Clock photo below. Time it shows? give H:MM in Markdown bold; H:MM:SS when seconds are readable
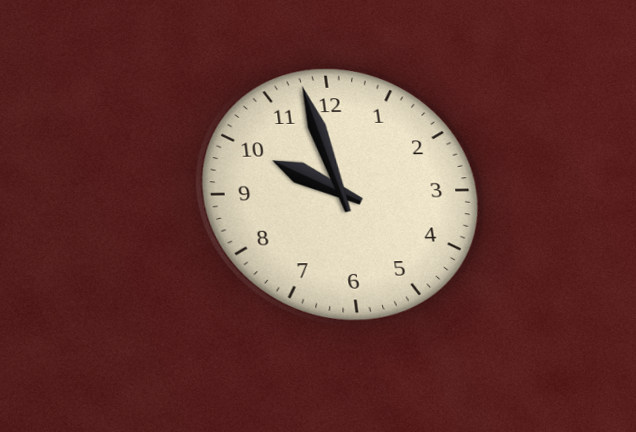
**9:58**
